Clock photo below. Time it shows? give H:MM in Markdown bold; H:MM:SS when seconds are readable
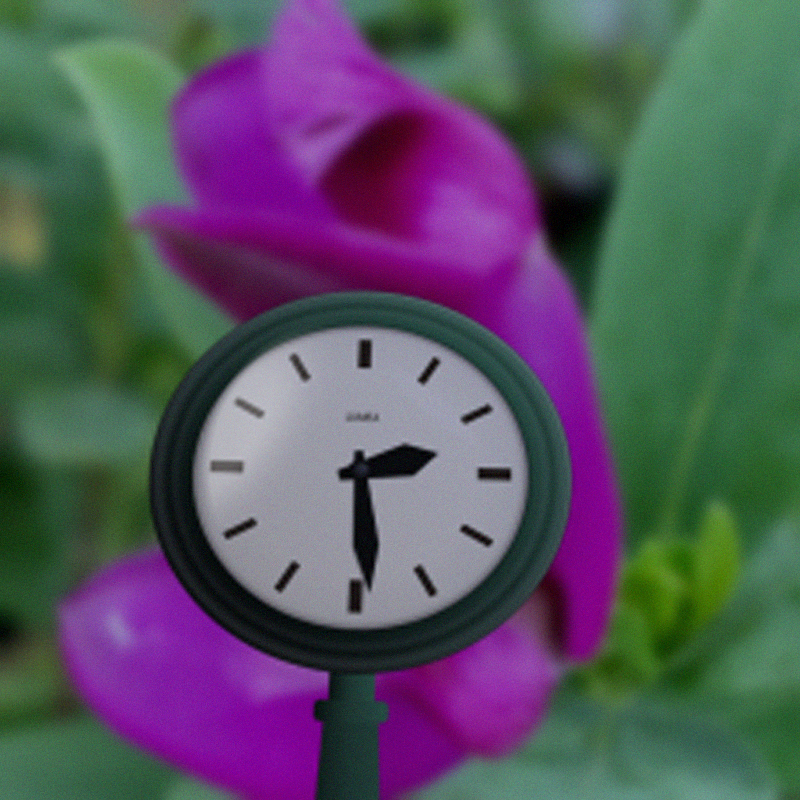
**2:29**
